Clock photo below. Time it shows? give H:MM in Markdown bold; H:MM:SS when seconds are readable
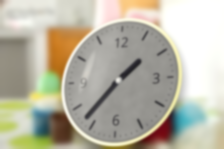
**1:37**
